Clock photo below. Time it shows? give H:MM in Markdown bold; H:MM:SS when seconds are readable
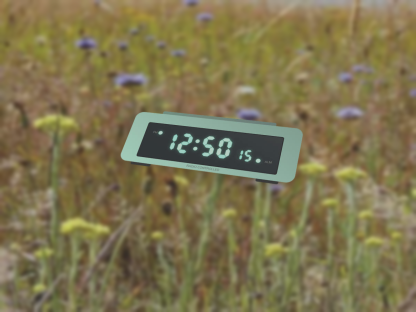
**12:50:15**
